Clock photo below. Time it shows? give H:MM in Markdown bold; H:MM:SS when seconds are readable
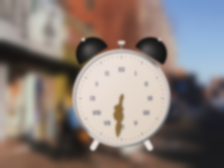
**6:31**
